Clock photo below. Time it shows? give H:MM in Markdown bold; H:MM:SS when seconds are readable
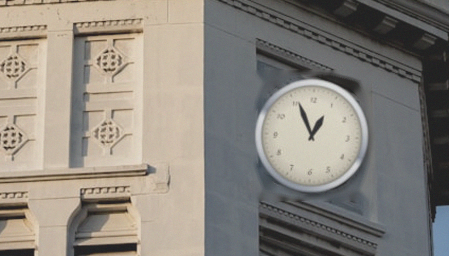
**12:56**
